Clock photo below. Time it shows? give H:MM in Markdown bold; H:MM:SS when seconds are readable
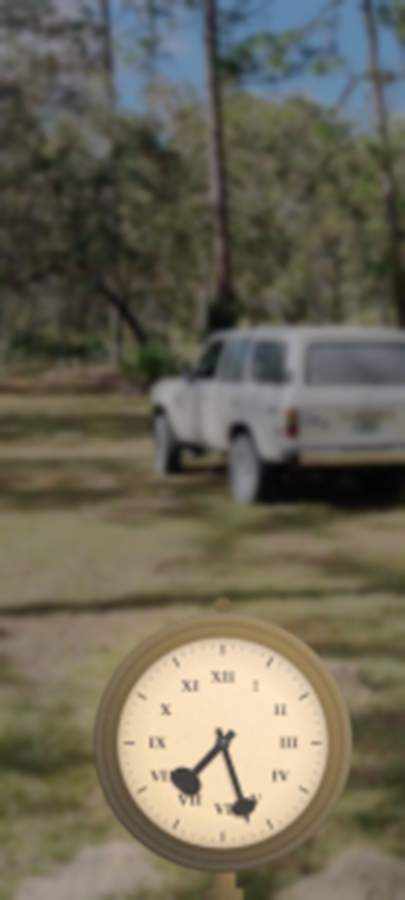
**7:27**
